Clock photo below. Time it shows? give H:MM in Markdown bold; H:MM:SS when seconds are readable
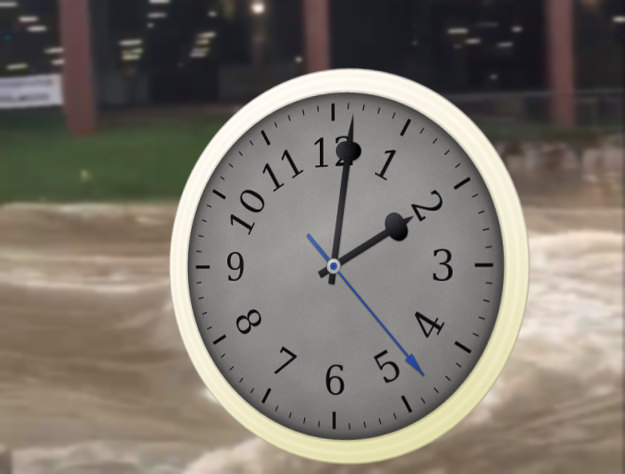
**2:01:23**
